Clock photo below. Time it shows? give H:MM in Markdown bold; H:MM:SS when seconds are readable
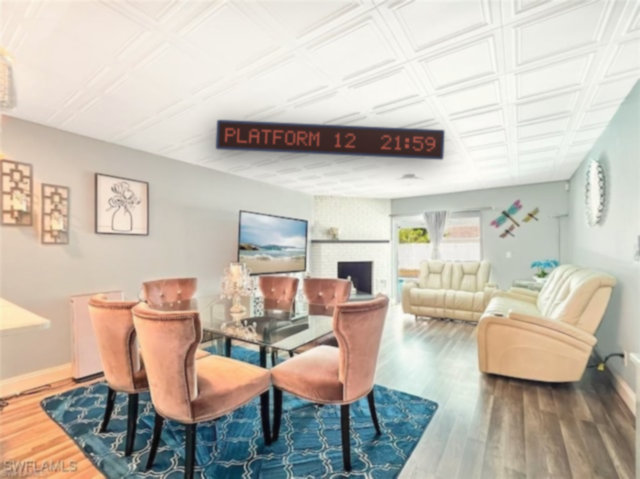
**21:59**
